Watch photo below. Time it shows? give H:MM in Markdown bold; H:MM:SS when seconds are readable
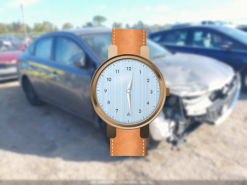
**12:29**
